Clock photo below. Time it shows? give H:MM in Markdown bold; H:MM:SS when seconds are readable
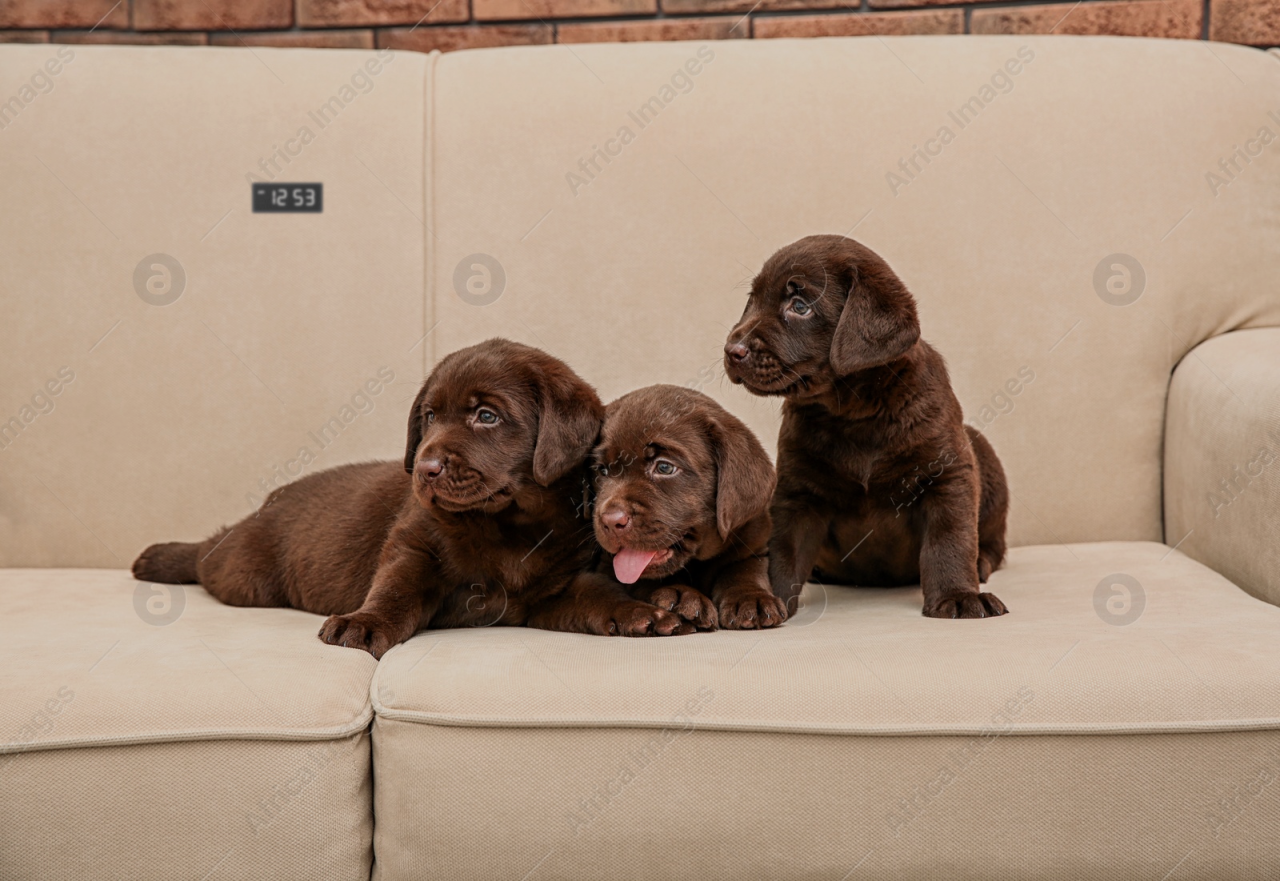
**12:53**
